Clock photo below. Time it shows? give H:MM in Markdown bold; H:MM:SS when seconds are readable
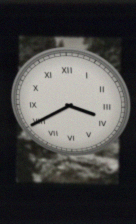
**3:40**
